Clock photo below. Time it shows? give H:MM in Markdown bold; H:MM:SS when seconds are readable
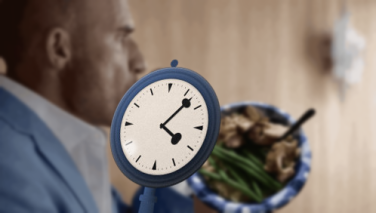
**4:07**
